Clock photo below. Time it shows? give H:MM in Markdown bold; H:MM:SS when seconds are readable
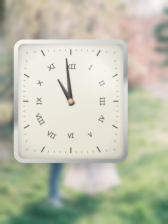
**10:59**
